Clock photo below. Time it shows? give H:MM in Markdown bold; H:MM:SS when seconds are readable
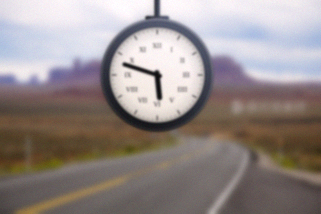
**5:48**
